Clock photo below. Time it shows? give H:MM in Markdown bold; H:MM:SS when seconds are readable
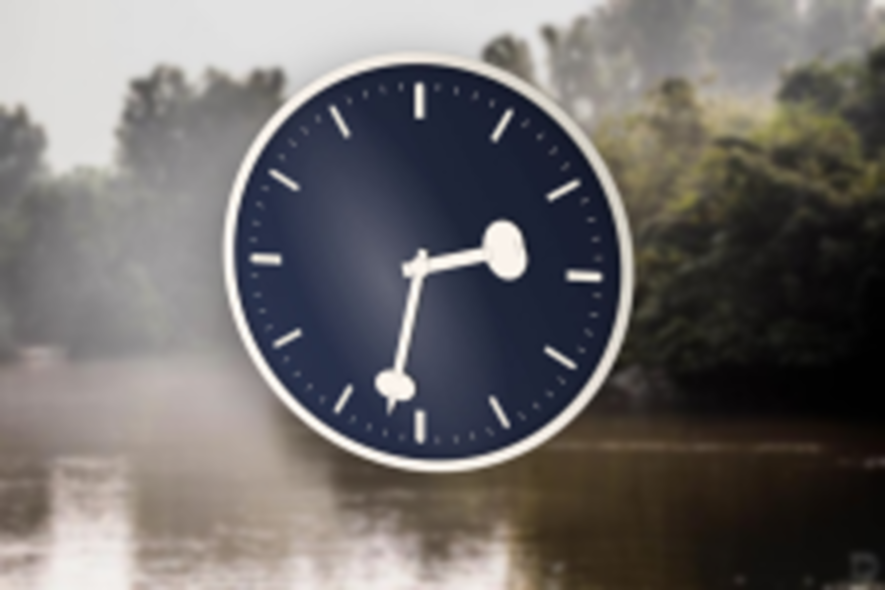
**2:32**
